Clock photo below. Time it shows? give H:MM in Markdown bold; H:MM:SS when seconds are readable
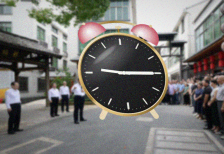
**9:15**
